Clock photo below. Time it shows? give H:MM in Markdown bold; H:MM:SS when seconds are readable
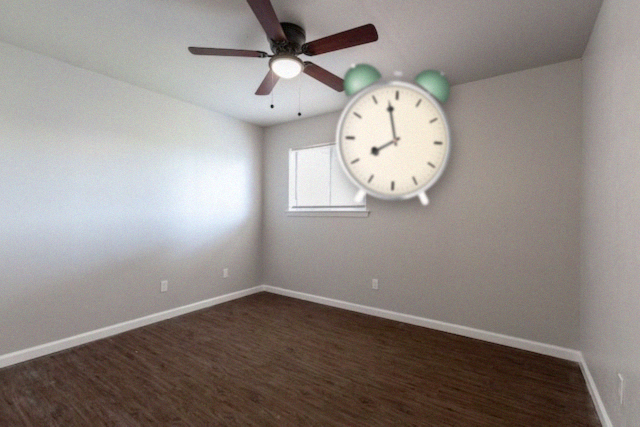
**7:58**
